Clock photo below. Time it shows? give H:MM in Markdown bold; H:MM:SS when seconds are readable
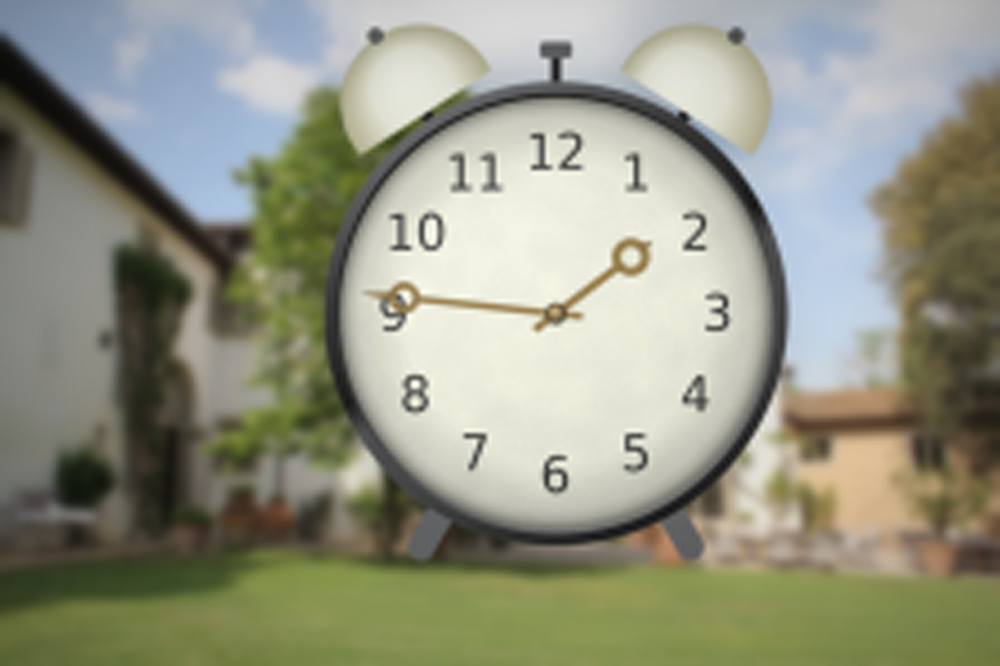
**1:46**
